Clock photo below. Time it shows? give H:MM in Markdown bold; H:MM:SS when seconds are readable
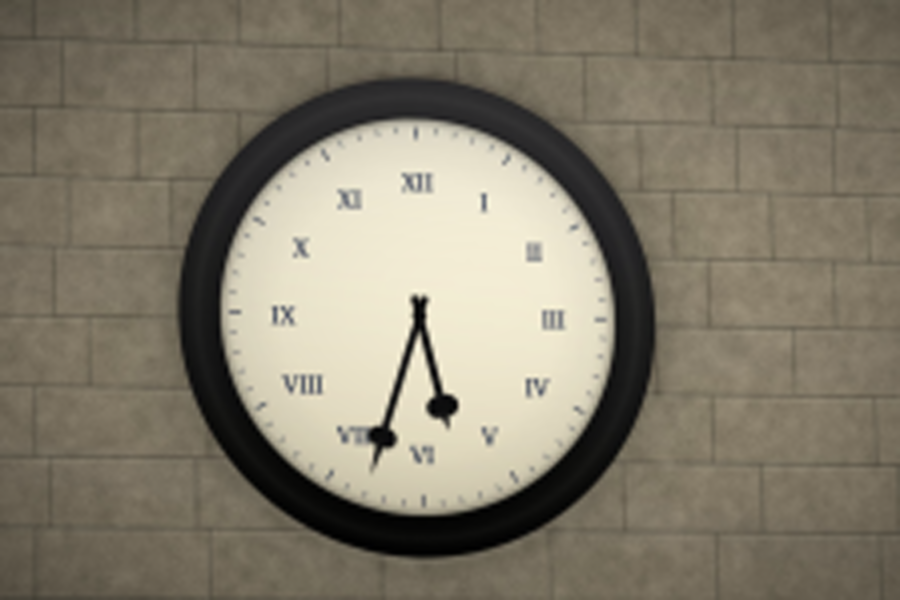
**5:33**
